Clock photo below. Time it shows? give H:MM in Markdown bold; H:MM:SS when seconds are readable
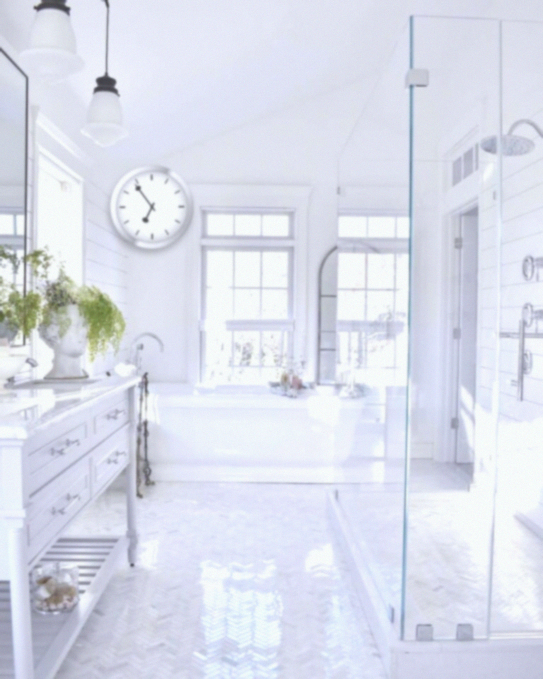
**6:54**
